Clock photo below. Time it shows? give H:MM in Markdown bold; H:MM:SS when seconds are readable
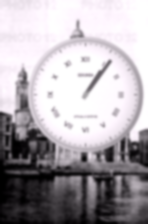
**1:06**
